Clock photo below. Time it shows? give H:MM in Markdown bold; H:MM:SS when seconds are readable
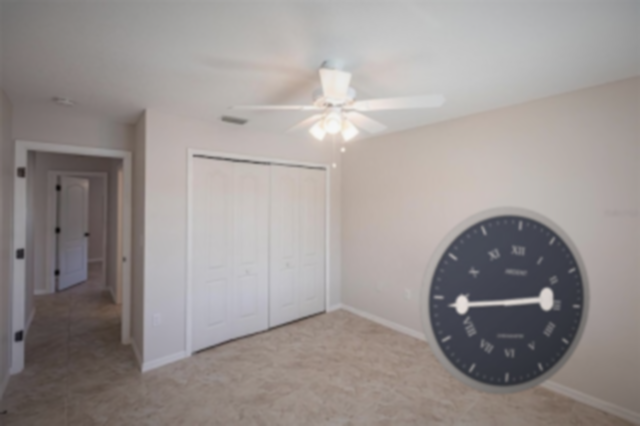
**2:44**
